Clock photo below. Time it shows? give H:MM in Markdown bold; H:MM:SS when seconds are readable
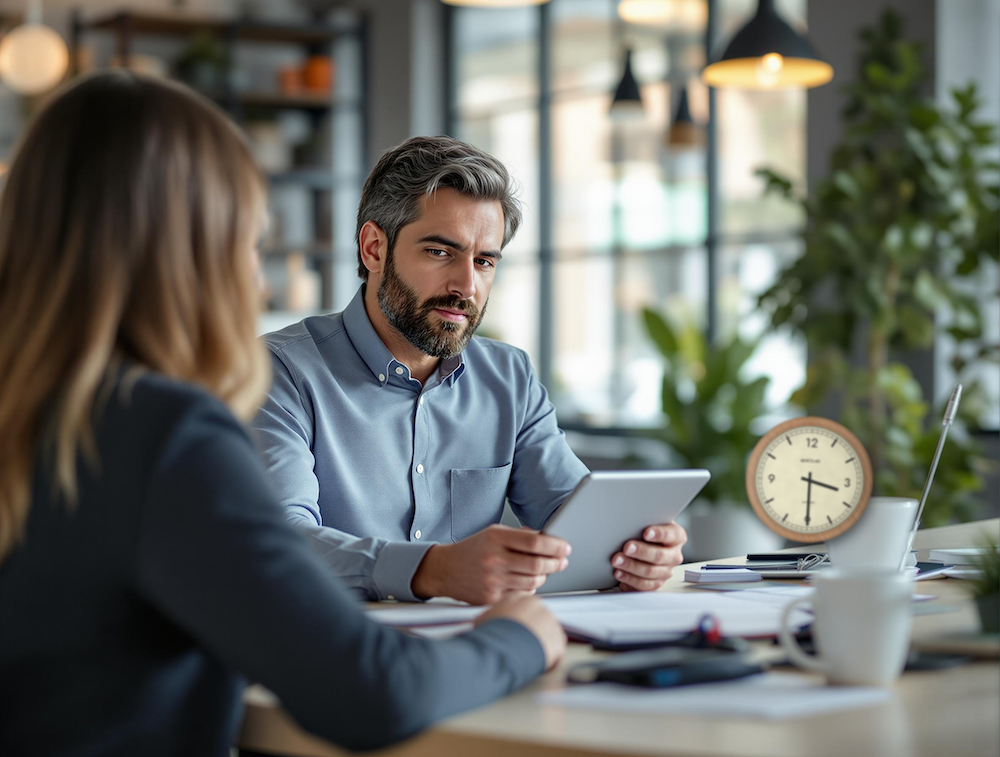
**3:30**
